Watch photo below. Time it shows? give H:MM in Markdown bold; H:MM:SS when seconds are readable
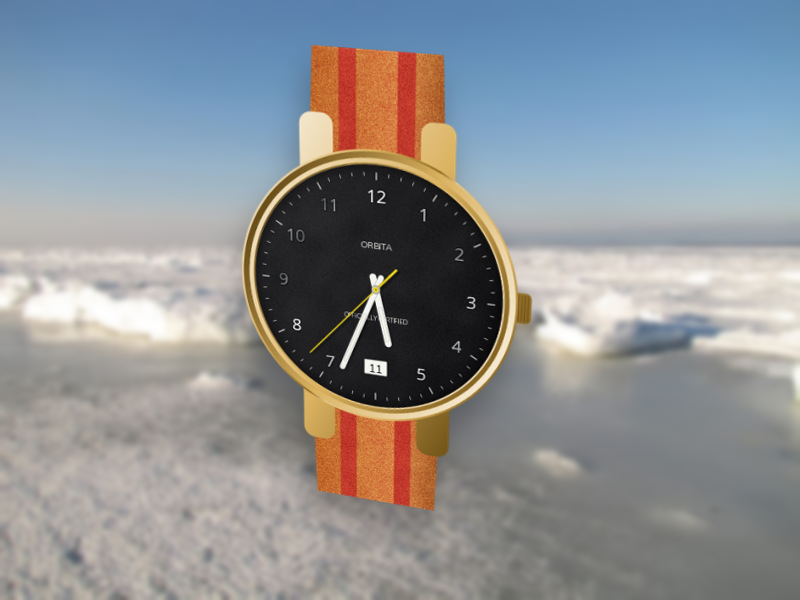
**5:33:37**
